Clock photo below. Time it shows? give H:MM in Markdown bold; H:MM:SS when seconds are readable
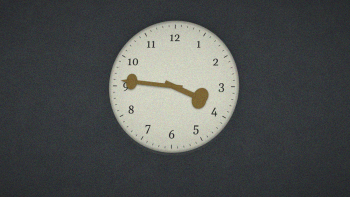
**3:46**
